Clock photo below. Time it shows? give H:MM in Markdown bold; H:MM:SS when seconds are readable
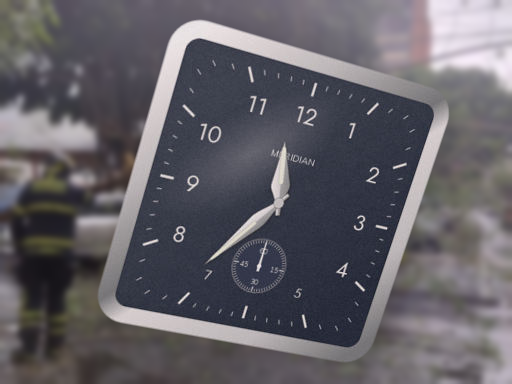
**11:36**
